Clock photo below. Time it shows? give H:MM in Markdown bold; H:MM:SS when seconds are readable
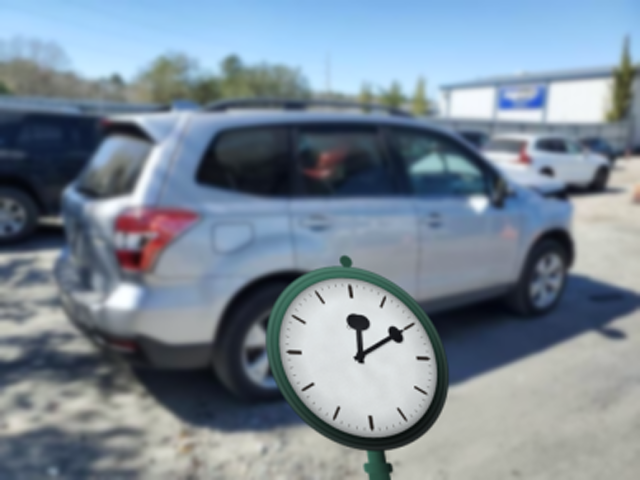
**12:10**
